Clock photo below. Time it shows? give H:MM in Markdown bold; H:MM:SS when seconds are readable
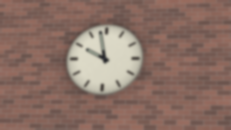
**9:58**
